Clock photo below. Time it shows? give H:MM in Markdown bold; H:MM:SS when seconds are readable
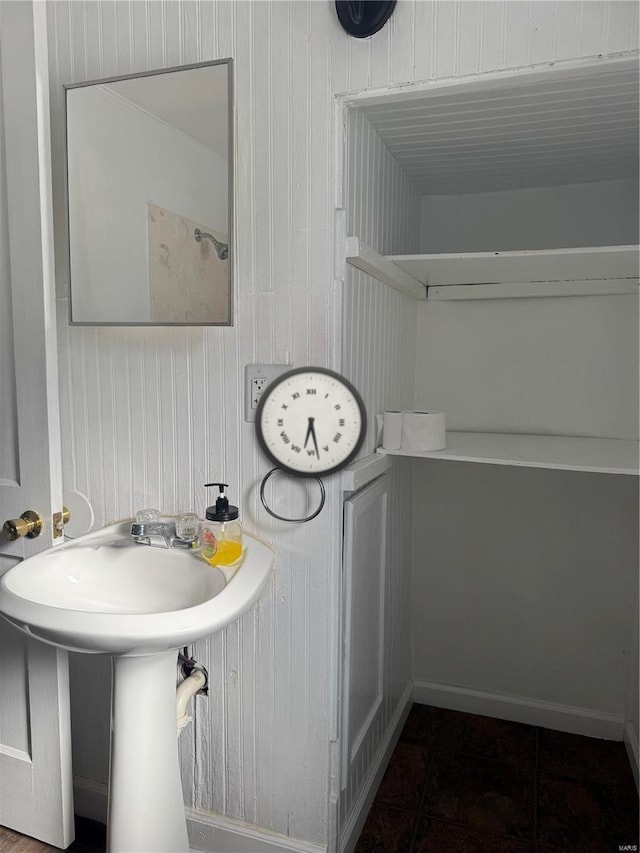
**6:28**
